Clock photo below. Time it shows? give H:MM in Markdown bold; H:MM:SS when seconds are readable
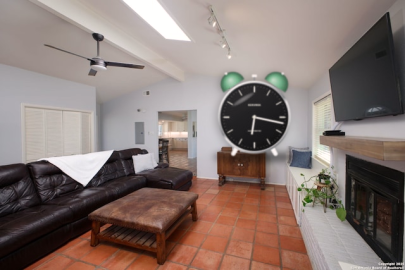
**6:17**
